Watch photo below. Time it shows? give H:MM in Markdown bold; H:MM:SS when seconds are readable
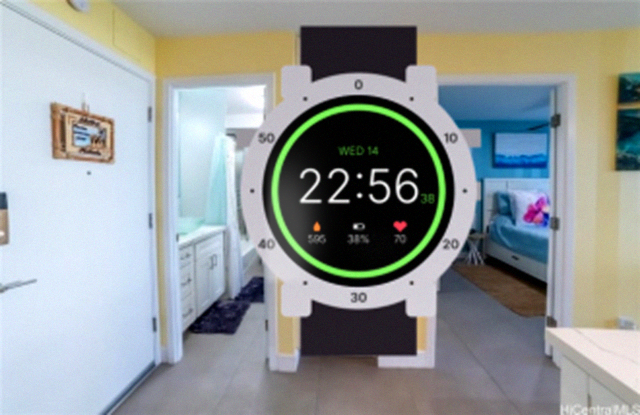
**22:56**
